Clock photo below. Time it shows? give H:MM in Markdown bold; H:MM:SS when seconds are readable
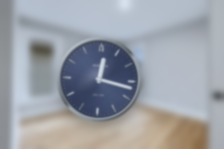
**12:17**
